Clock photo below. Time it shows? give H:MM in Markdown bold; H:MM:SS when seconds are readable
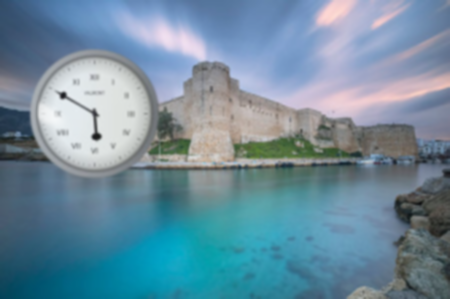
**5:50**
